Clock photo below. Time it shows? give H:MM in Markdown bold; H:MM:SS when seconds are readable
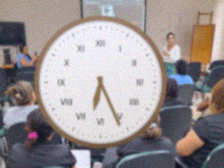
**6:26**
